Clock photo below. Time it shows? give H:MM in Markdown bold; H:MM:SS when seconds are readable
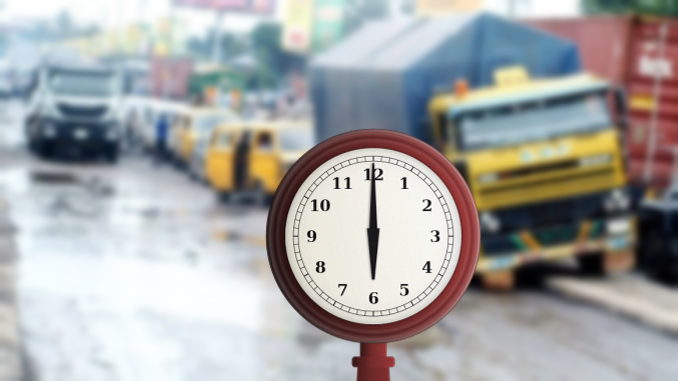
**6:00**
